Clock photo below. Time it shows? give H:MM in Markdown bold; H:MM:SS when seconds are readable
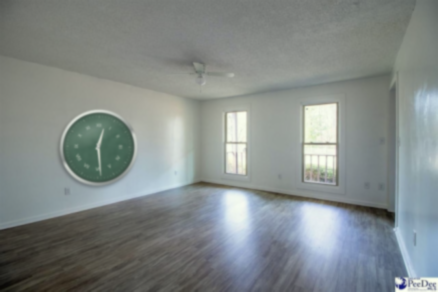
**12:29**
